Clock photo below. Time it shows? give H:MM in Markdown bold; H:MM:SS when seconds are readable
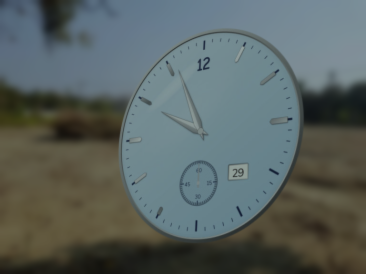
**9:56**
